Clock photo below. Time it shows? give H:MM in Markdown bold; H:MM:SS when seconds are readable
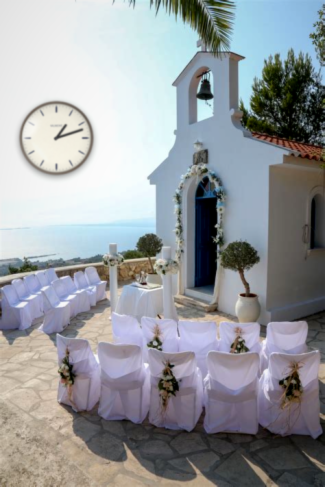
**1:12**
